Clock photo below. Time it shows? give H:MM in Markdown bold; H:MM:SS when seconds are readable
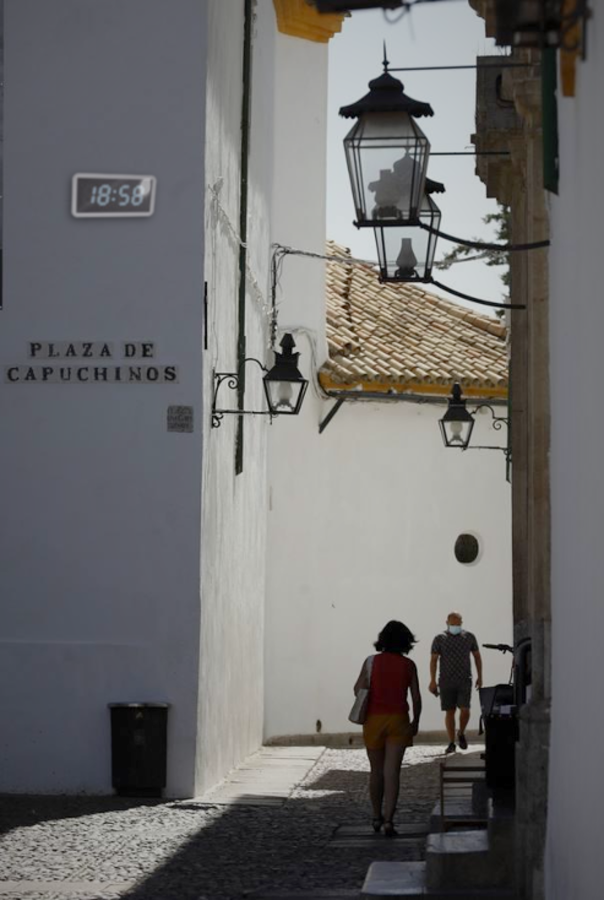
**18:58**
